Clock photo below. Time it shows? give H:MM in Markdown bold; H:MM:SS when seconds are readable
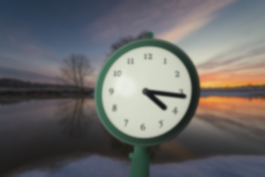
**4:16**
